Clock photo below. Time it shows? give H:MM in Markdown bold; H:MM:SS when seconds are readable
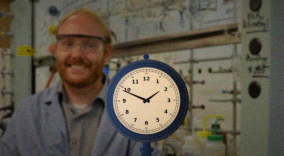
**1:49**
